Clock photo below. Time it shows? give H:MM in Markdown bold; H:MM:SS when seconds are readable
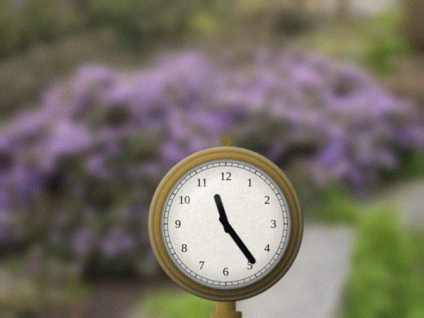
**11:24**
